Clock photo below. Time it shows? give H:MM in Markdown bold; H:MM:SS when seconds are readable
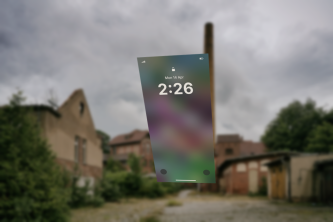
**2:26**
